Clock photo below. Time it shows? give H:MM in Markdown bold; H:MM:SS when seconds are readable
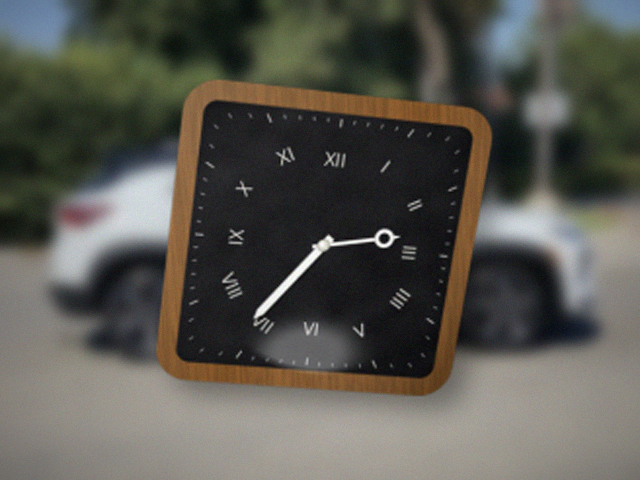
**2:36**
